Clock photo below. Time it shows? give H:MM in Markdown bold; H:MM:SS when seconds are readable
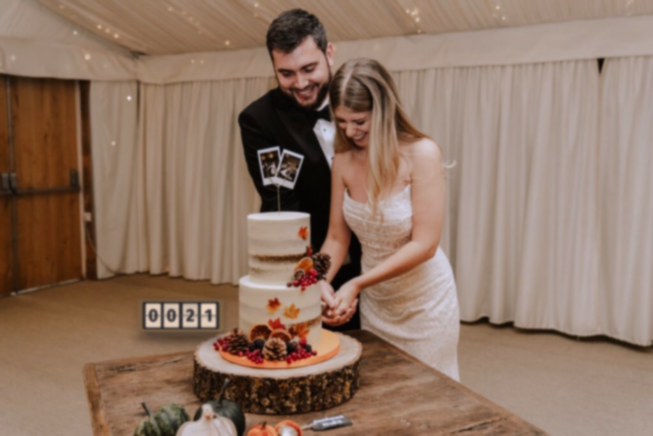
**0:21**
